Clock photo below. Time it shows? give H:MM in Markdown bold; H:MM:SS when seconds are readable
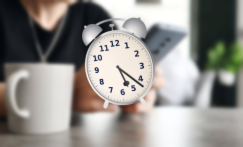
**5:22**
